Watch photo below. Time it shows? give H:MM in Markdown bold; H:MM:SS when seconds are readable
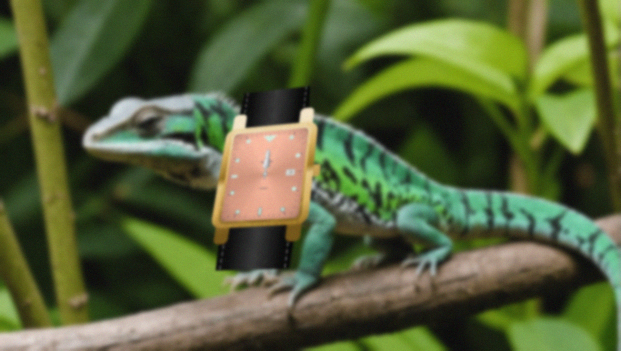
**12:00**
